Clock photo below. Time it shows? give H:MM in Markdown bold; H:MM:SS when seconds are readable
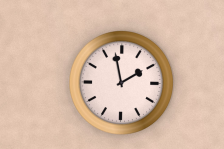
**1:58**
